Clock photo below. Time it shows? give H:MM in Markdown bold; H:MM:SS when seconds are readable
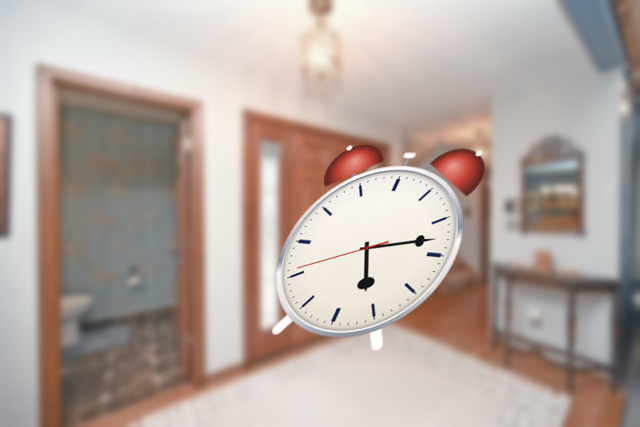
**5:12:41**
